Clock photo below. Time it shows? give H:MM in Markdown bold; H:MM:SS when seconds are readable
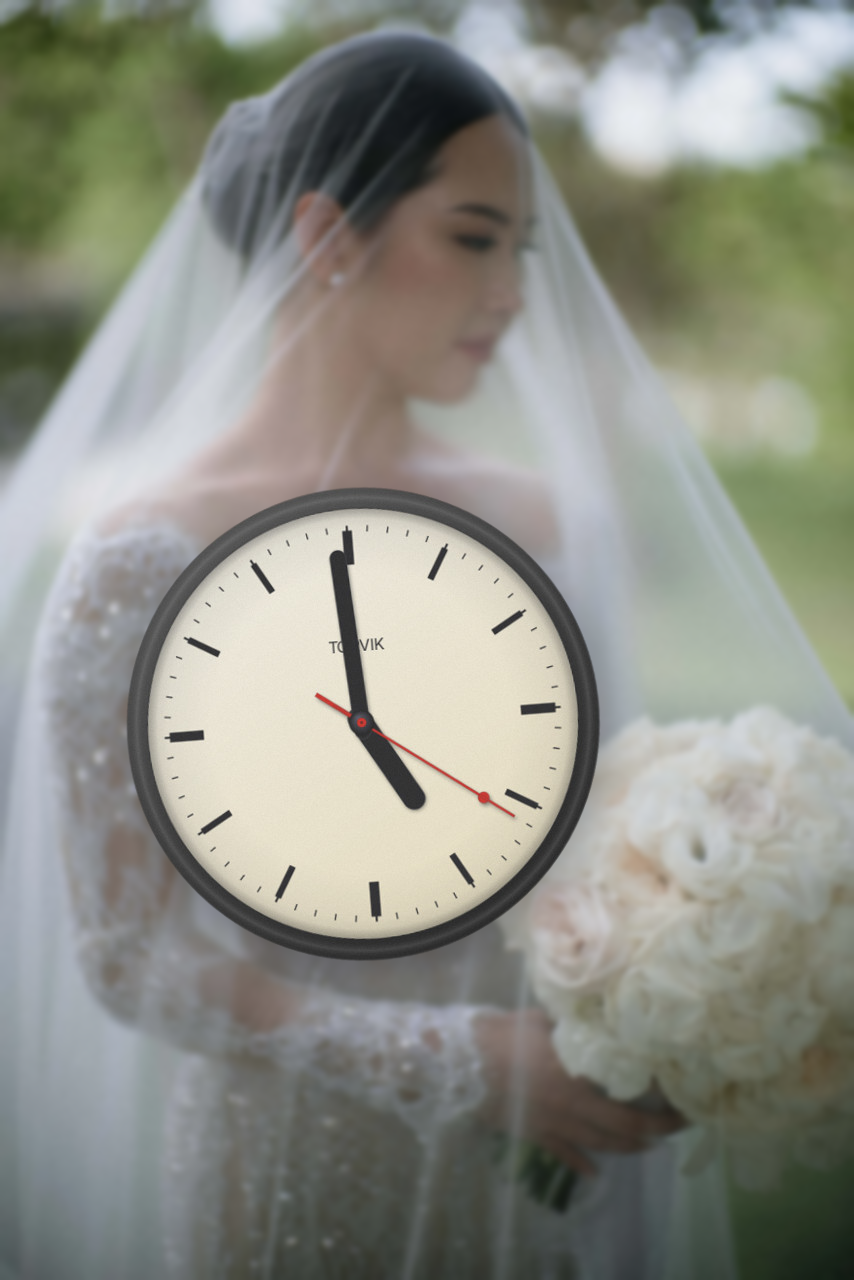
**4:59:21**
